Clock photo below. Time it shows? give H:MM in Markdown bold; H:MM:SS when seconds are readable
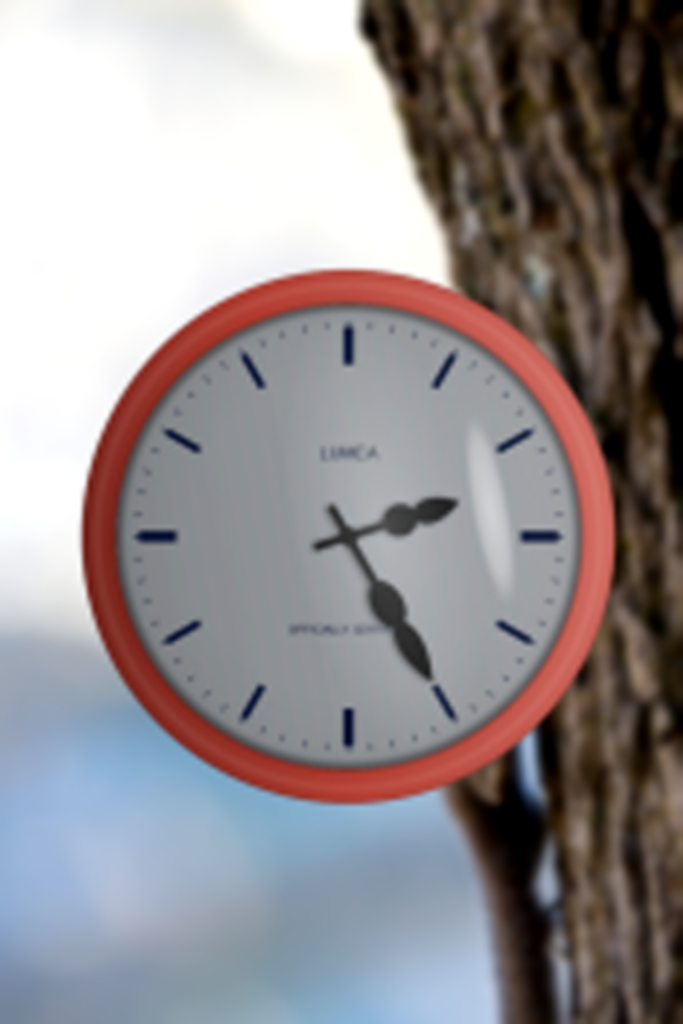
**2:25**
